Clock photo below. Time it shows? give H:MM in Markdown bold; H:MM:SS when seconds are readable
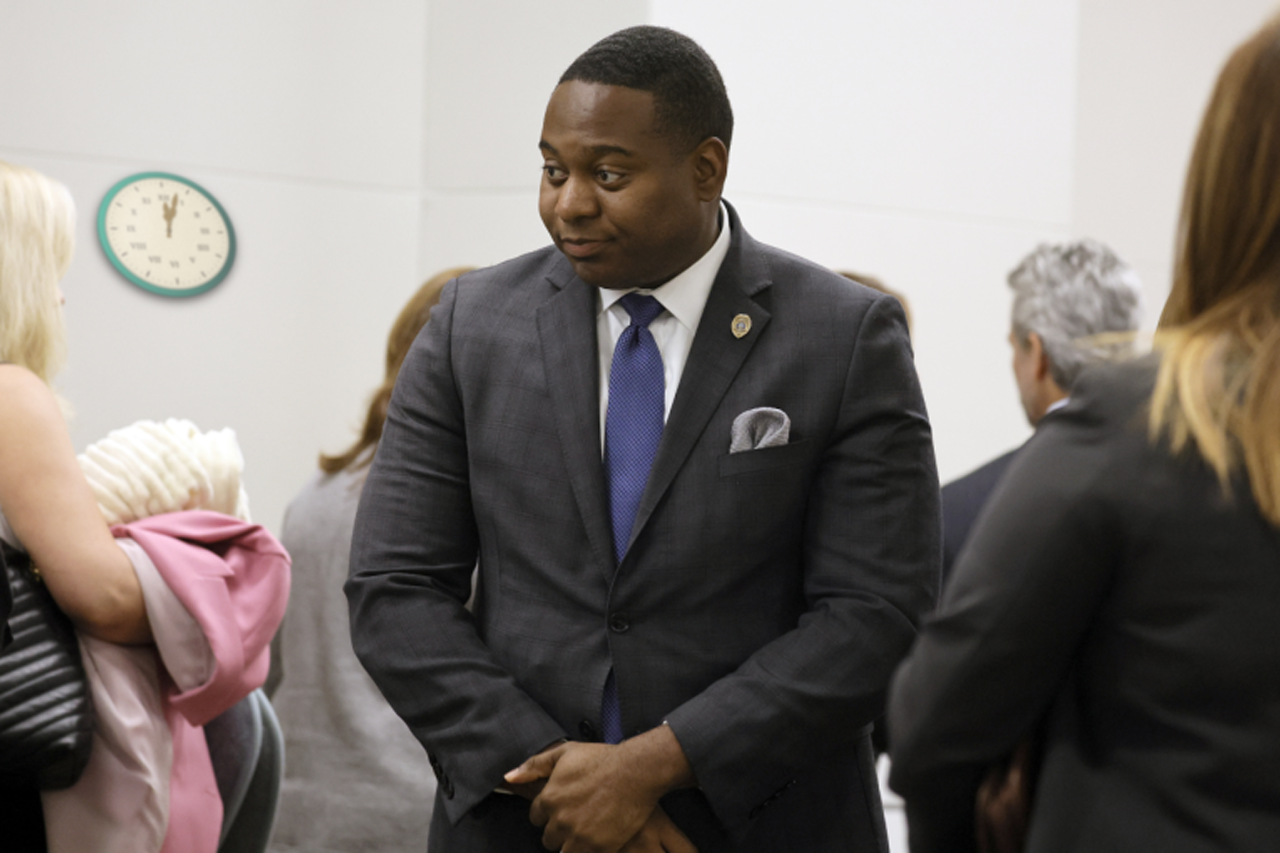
**12:03**
